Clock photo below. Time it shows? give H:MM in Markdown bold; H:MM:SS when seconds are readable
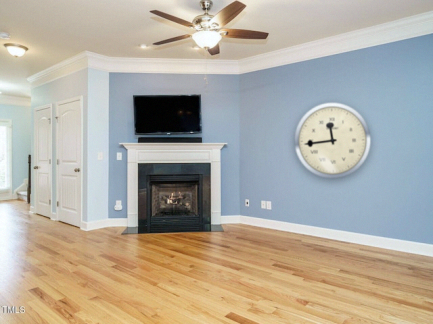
**11:44**
